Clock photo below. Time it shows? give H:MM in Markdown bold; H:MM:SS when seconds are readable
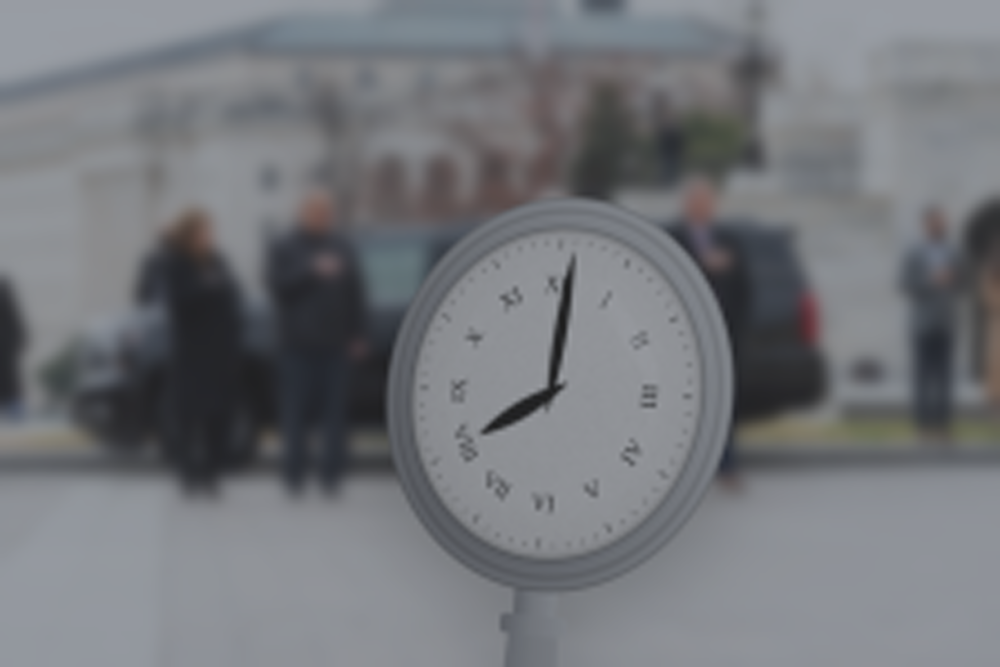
**8:01**
